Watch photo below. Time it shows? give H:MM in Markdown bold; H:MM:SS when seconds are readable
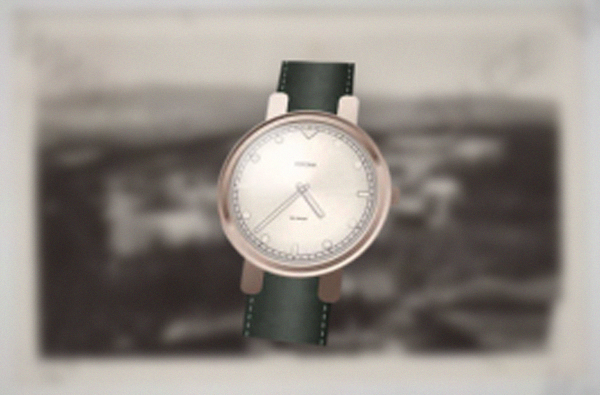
**4:37**
